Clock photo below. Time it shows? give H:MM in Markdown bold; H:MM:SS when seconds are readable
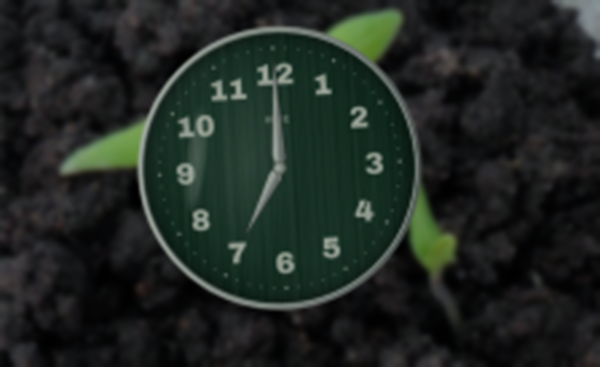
**7:00**
